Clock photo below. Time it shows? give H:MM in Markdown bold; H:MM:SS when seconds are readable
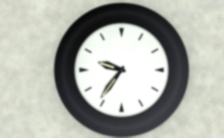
**9:36**
